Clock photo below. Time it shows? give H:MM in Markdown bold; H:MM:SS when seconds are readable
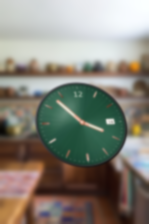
**3:53**
